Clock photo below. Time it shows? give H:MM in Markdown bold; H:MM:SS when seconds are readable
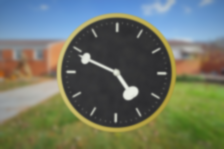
**4:49**
